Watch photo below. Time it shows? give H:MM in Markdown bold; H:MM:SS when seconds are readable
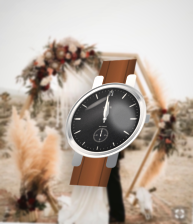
**11:59**
